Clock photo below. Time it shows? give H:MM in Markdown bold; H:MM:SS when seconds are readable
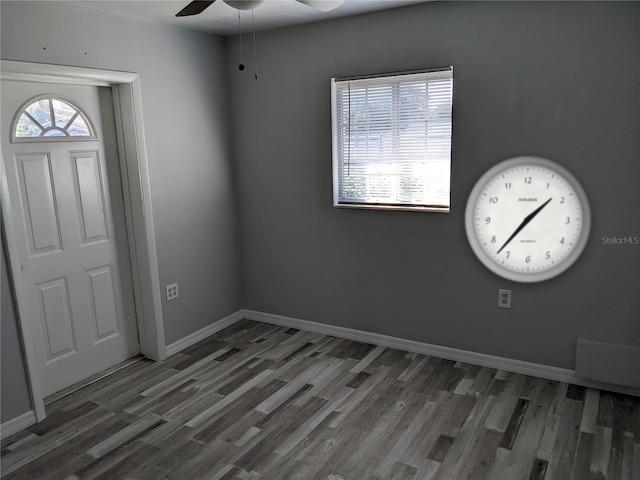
**1:37**
